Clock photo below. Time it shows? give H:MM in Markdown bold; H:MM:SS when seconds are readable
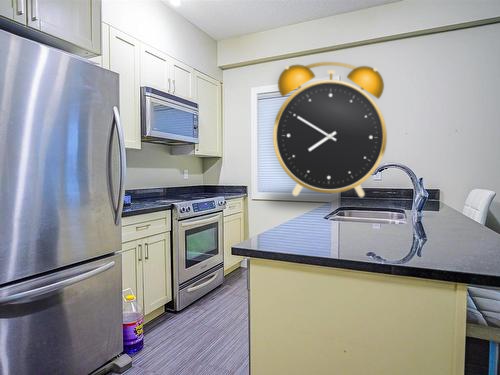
**7:50**
